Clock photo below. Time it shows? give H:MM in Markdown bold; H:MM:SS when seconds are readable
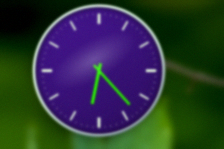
**6:23**
